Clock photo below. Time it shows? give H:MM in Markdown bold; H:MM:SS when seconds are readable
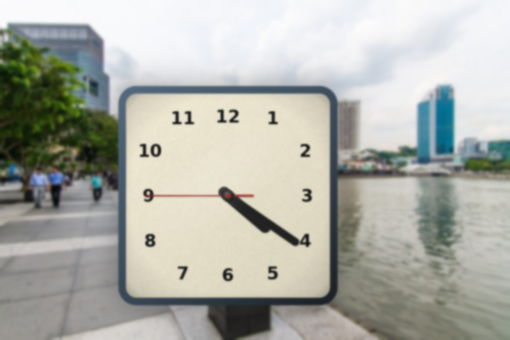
**4:20:45**
